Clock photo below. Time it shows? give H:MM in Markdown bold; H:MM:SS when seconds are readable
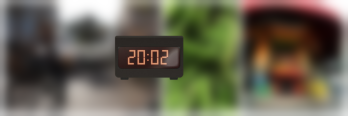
**20:02**
